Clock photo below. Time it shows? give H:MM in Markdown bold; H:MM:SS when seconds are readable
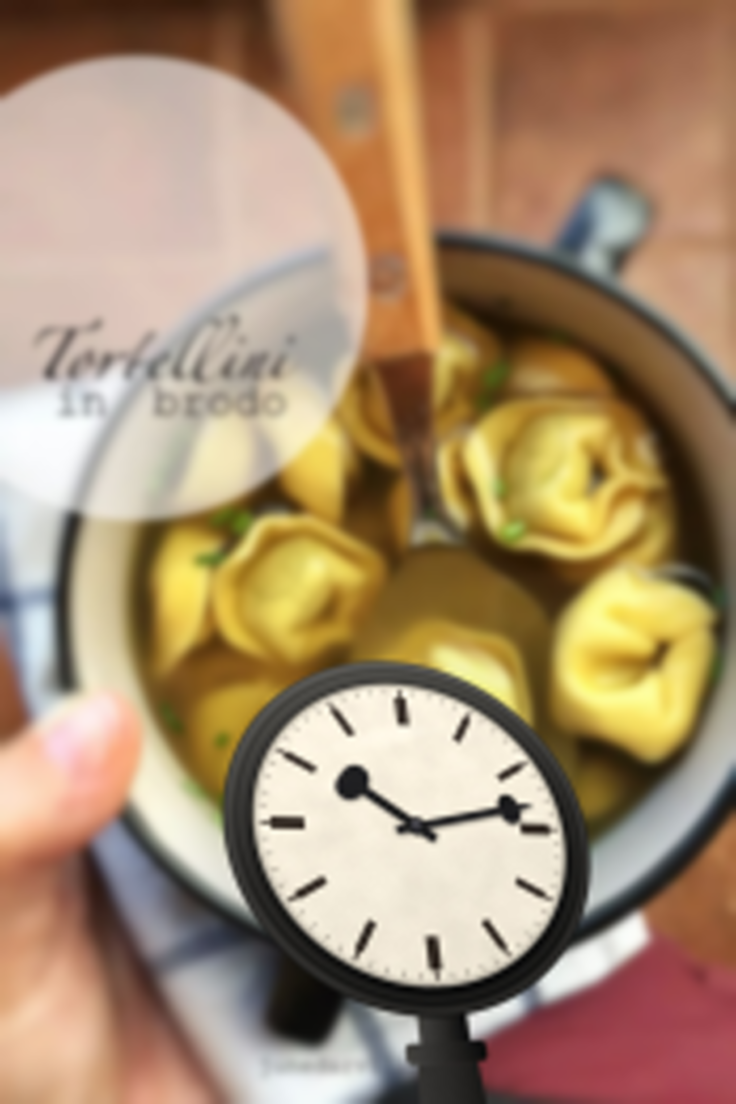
**10:13**
